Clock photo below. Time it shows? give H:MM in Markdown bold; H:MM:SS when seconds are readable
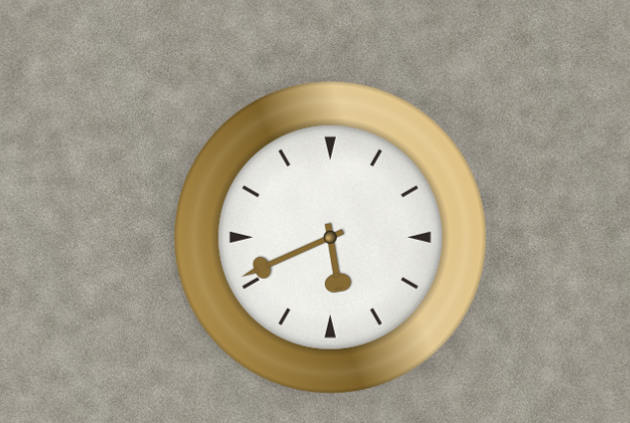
**5:41**
